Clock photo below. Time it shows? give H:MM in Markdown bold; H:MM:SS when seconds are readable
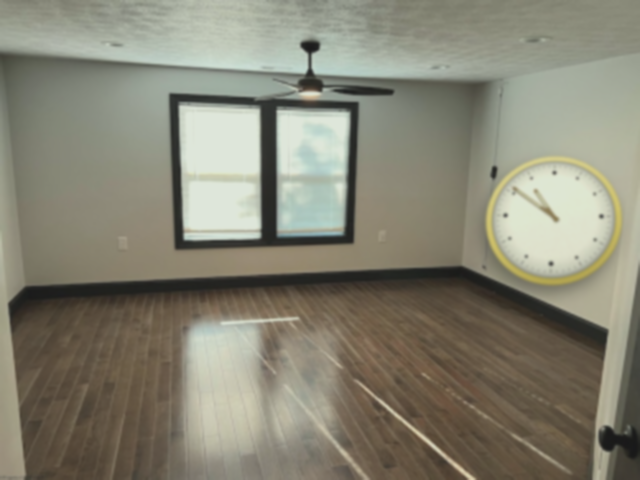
**10:51**
